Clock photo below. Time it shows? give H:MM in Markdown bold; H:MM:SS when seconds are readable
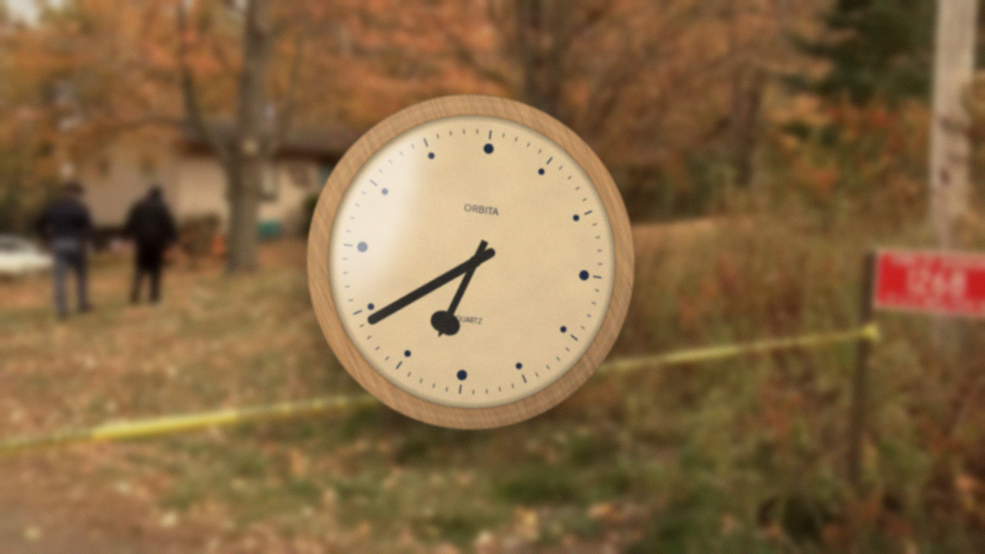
**6:39**
